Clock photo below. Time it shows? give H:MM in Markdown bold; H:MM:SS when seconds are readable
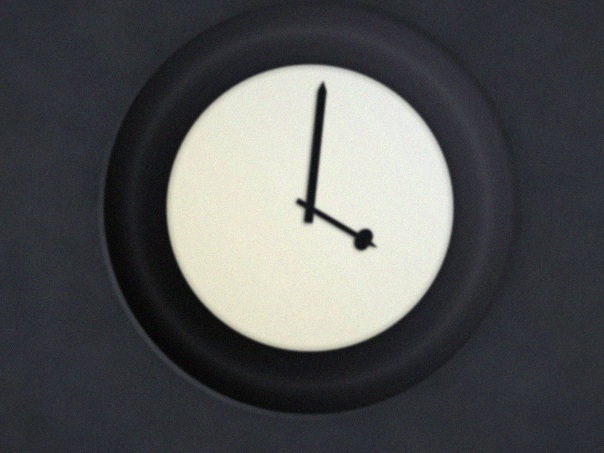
**4:01**
